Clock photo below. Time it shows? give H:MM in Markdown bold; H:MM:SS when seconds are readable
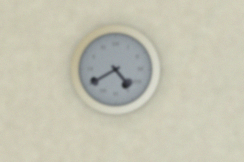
**4:40**
